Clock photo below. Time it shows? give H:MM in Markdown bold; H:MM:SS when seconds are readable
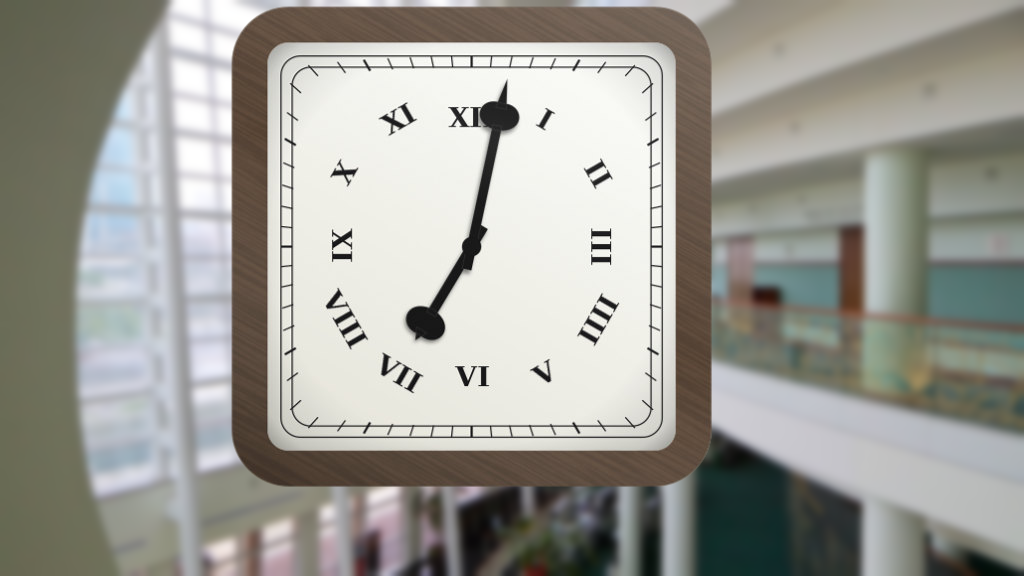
**7:02**
